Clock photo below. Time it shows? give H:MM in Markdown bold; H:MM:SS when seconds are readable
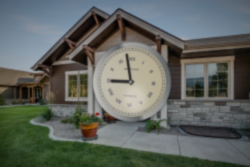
**8:58**
